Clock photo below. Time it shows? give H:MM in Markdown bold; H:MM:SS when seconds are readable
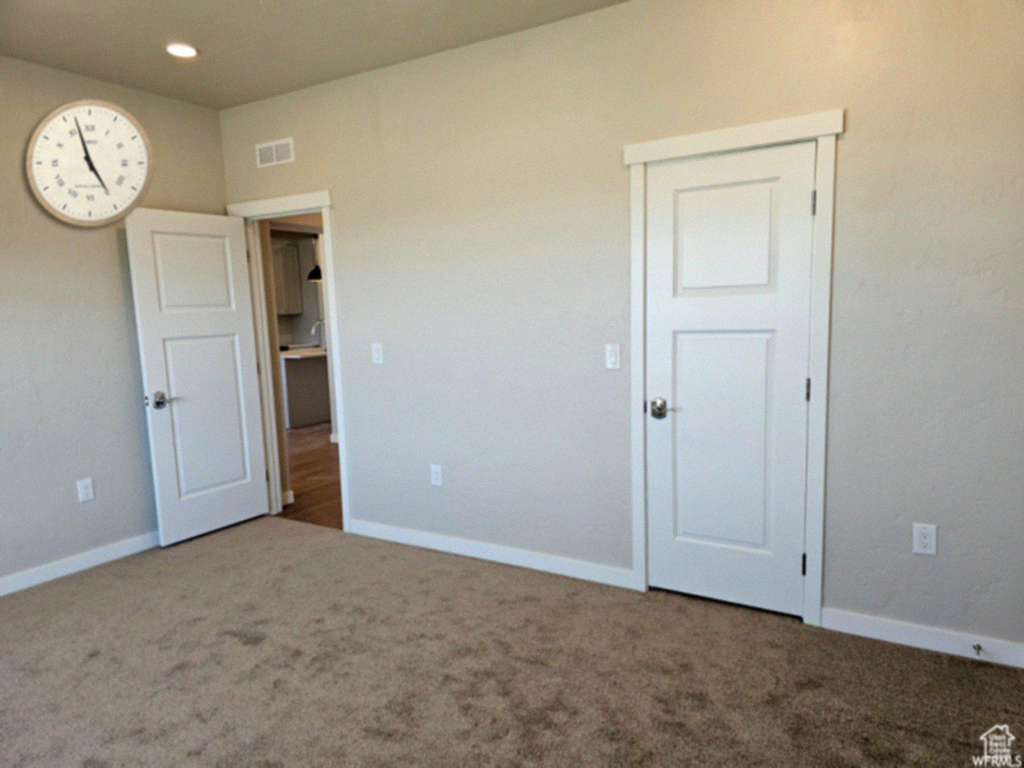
**4:57**
